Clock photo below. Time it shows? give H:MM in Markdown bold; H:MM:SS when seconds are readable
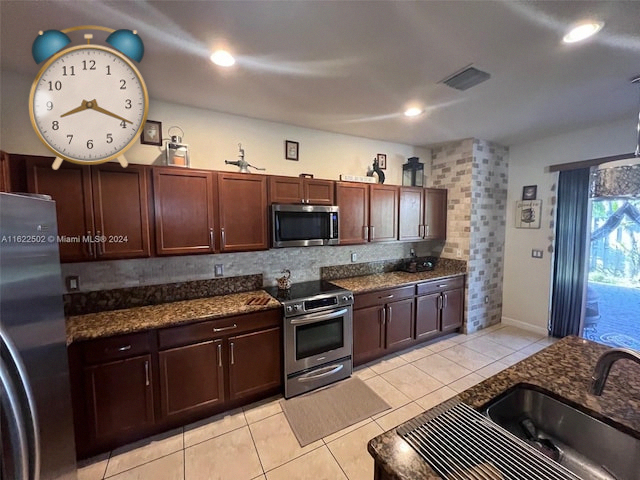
**8:19**
